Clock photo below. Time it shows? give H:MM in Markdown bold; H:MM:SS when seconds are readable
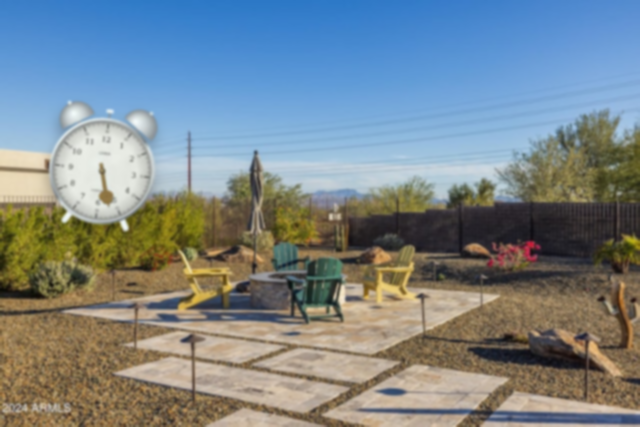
**5:27**
